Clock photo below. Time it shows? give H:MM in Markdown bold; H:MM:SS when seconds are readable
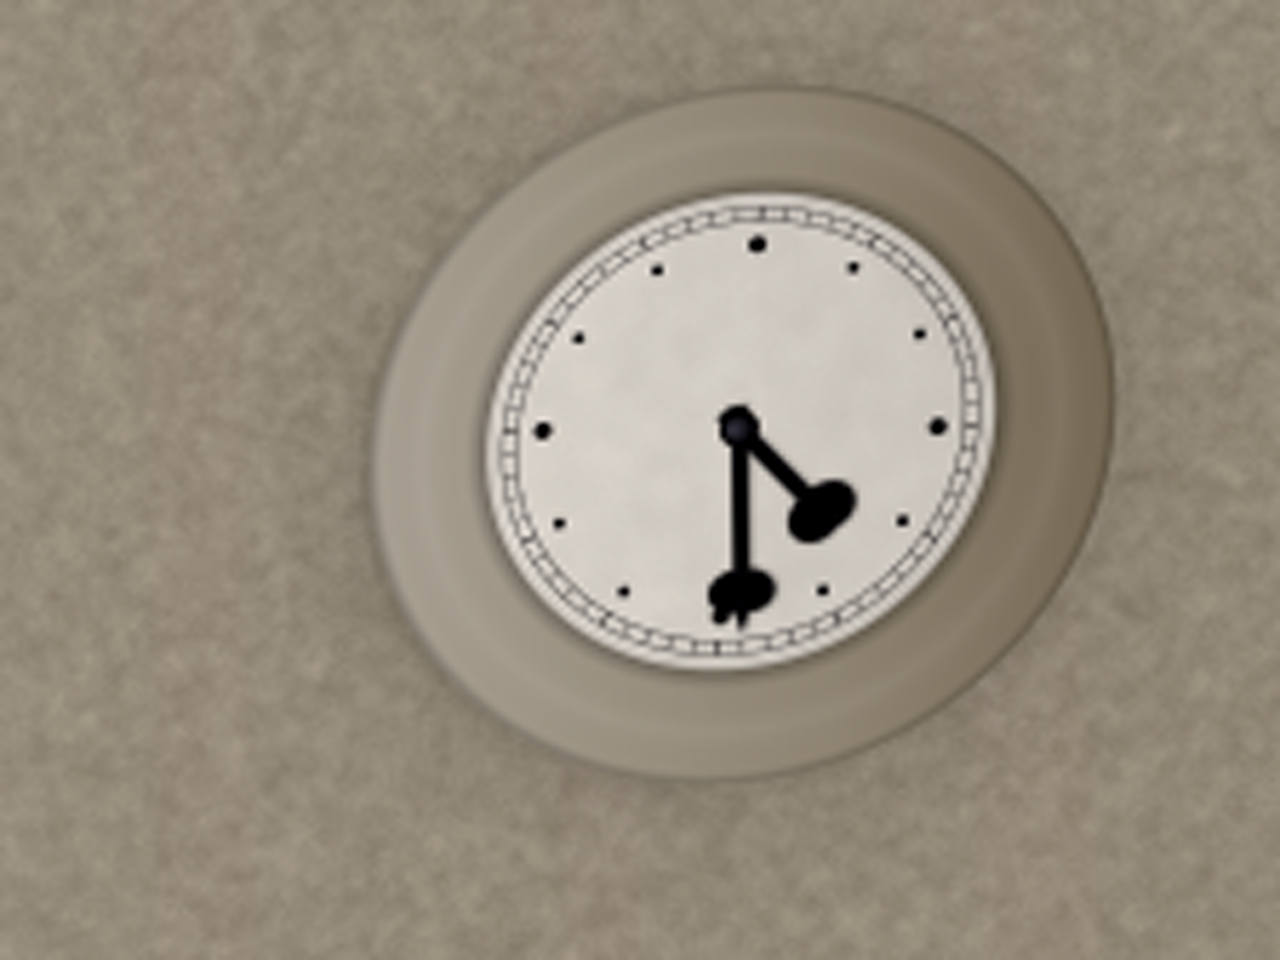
**4:29**
